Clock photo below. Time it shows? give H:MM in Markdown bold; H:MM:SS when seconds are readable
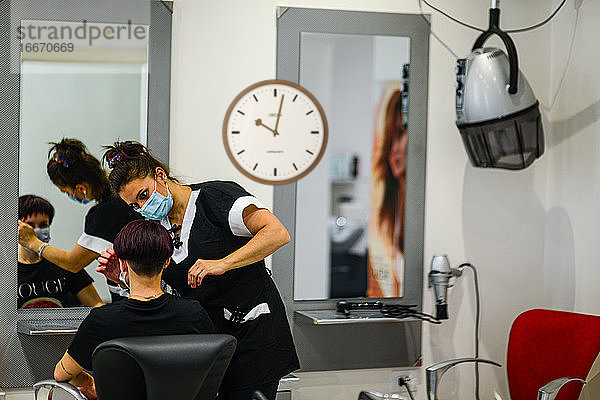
**10:02**
